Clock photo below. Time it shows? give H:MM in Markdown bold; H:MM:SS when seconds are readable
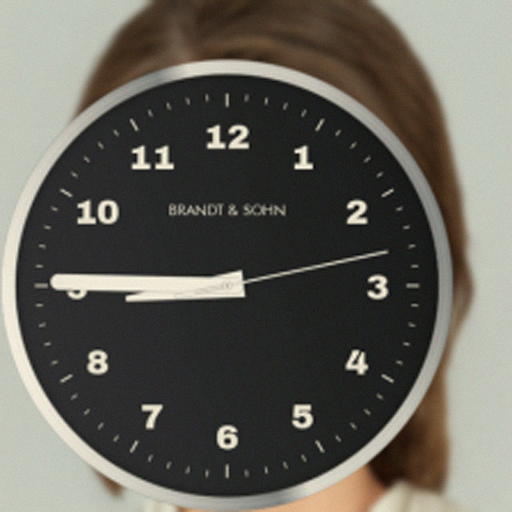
**8:45:13**
